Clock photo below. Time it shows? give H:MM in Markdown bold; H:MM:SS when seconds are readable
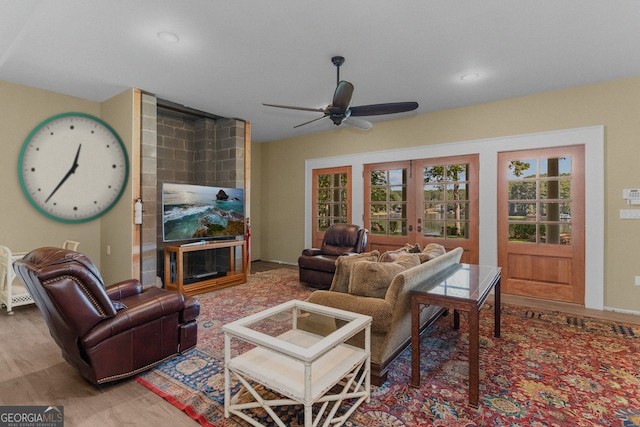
**12:37**
